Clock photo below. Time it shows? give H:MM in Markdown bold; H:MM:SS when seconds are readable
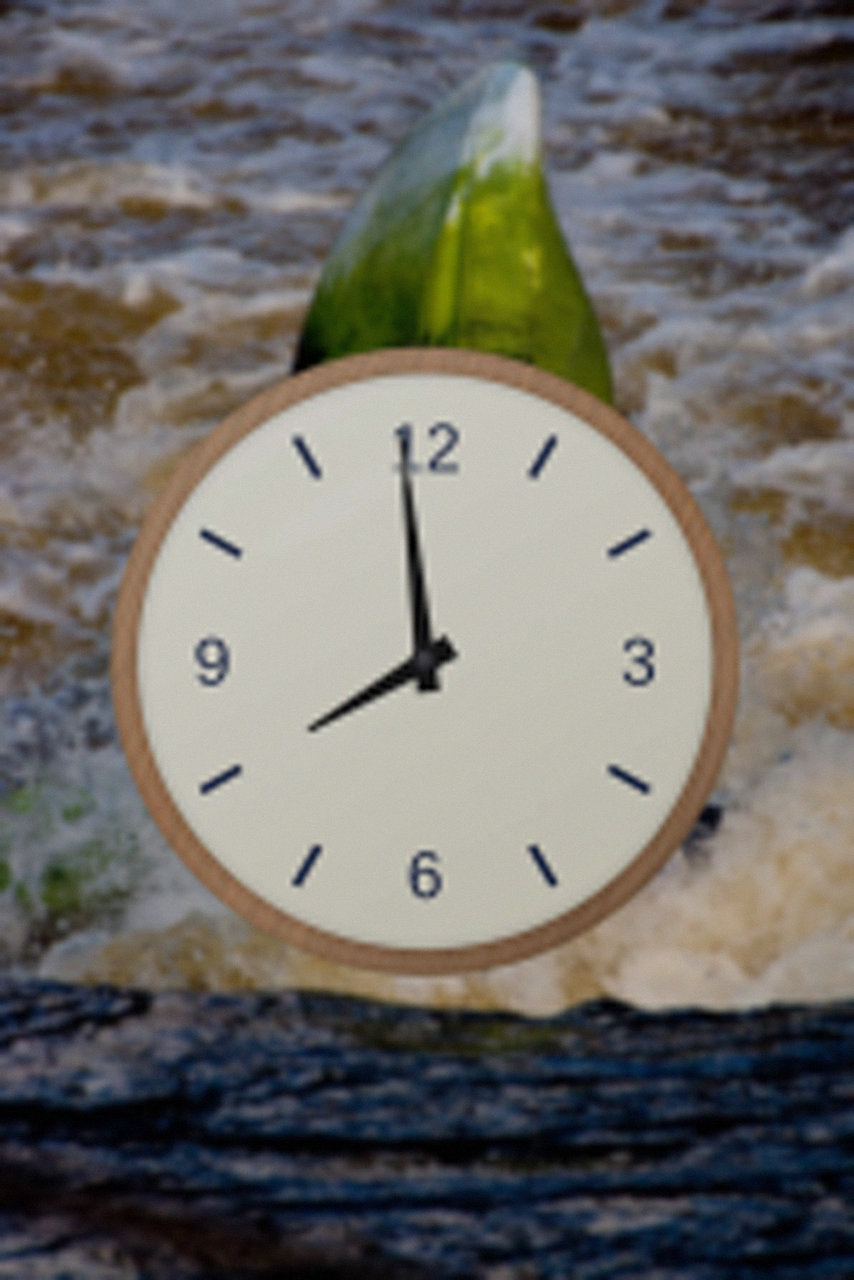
**7:59**
